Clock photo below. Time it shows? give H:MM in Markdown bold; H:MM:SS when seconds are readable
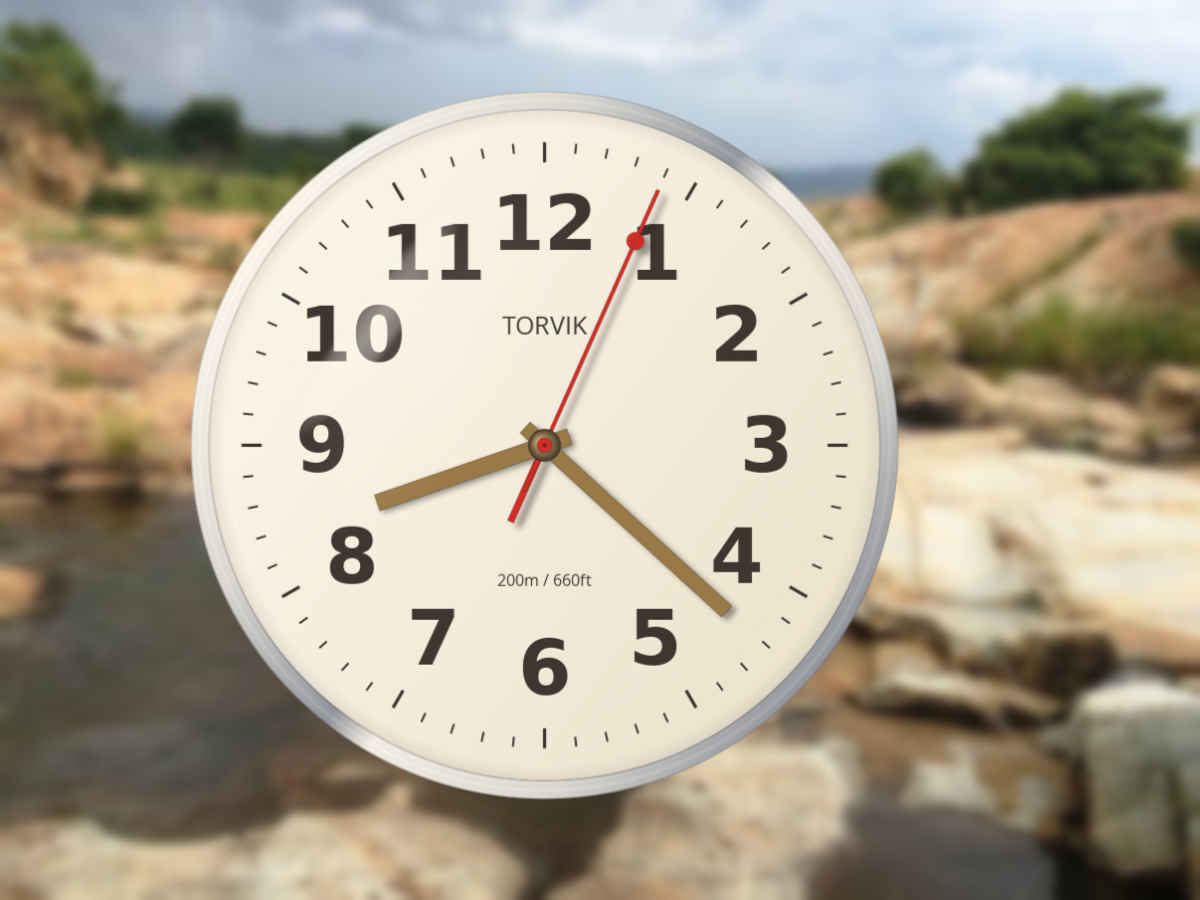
**8:22:04**
